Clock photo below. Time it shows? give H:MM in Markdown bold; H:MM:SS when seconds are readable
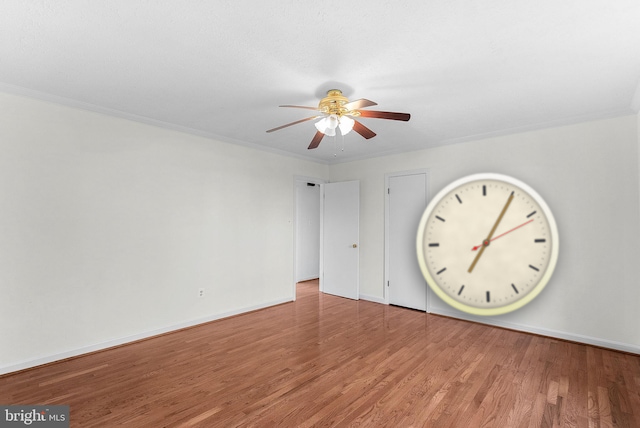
**7:05:11**
